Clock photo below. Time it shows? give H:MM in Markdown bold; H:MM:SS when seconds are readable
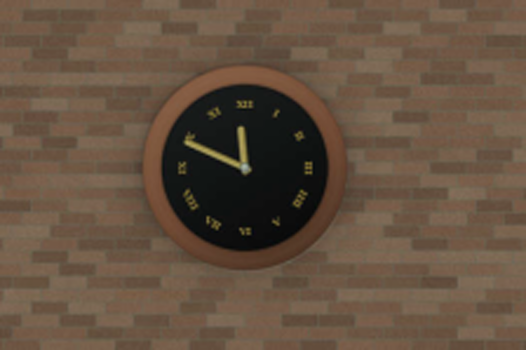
**11:49**
